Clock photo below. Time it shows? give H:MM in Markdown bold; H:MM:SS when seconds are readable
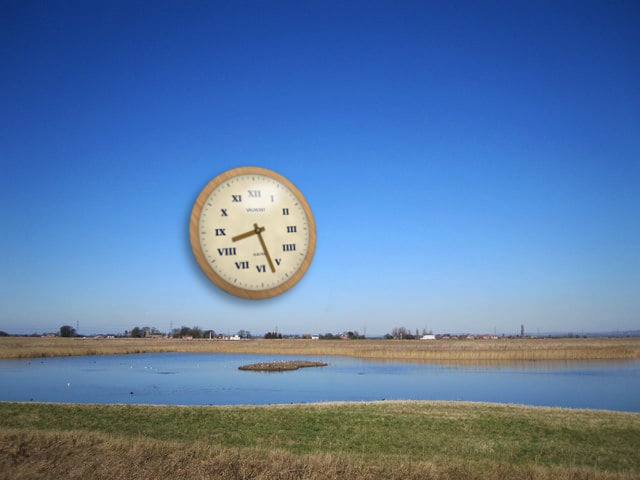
**8:27**
